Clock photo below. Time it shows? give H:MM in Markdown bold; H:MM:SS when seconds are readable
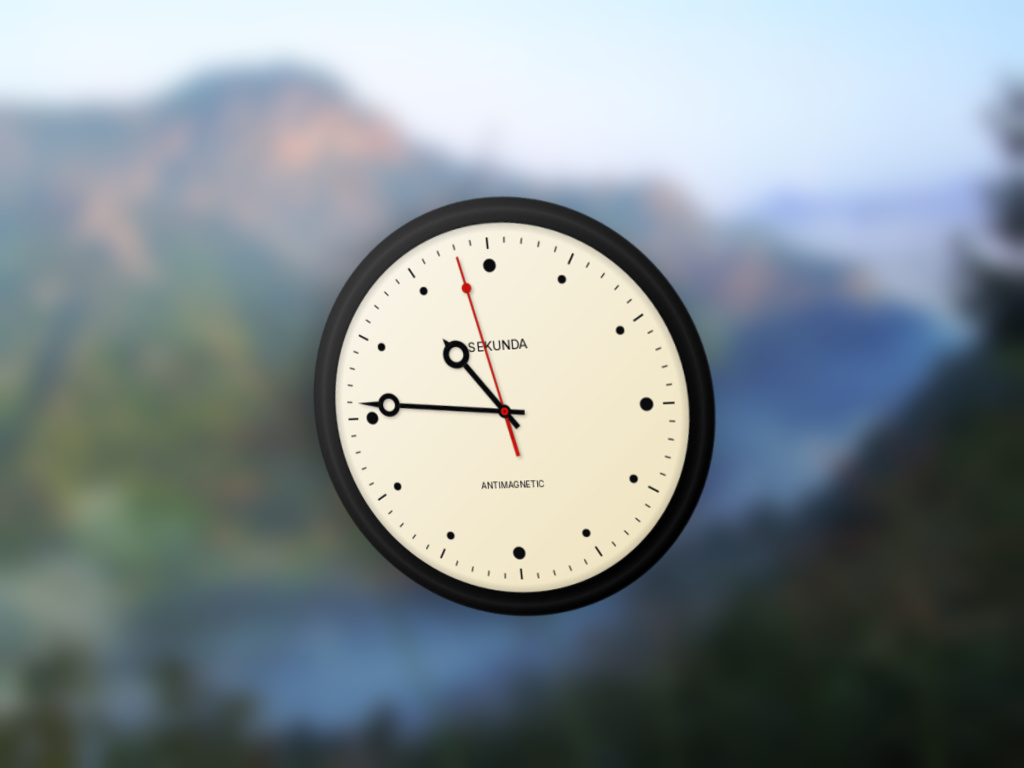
**10:45:58**
